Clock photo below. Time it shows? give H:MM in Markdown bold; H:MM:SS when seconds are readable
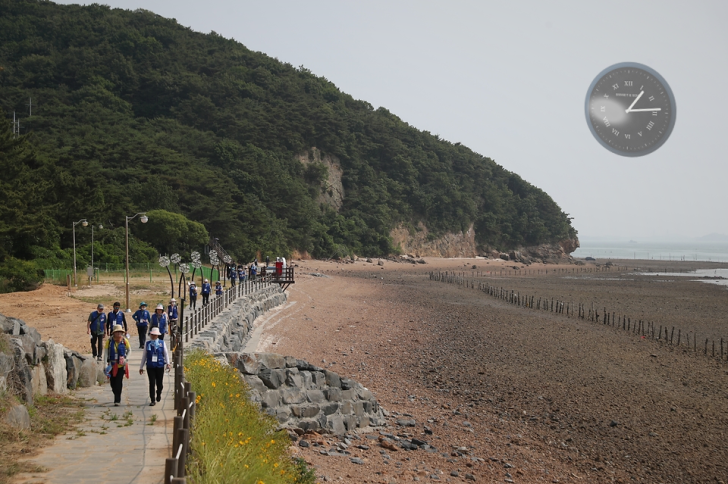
**1:14**
